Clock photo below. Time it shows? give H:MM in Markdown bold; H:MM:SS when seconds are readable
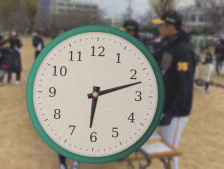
**6:12**
